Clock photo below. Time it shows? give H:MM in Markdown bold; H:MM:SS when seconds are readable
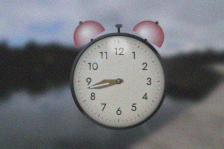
**8:43**
